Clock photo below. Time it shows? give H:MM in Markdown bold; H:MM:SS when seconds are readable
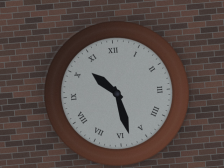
**10:28**
